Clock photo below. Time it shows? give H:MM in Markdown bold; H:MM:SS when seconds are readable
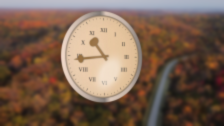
**10:44**
